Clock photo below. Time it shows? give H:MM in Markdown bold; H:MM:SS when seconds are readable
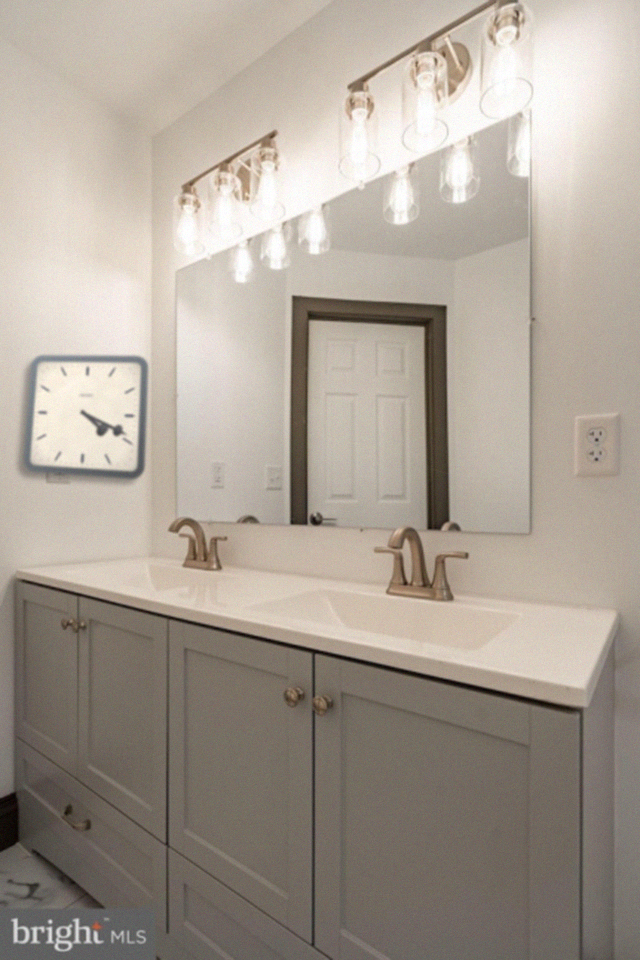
**4:19**
